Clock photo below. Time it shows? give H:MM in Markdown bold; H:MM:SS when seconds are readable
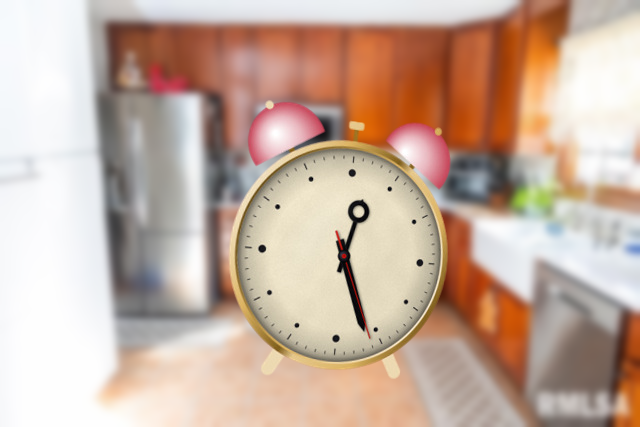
**12:26:26**
